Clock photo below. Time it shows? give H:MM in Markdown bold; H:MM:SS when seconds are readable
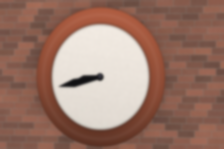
**8:43**
